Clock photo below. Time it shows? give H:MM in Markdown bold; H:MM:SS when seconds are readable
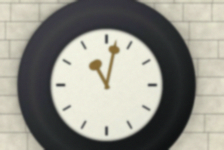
**11:02**
